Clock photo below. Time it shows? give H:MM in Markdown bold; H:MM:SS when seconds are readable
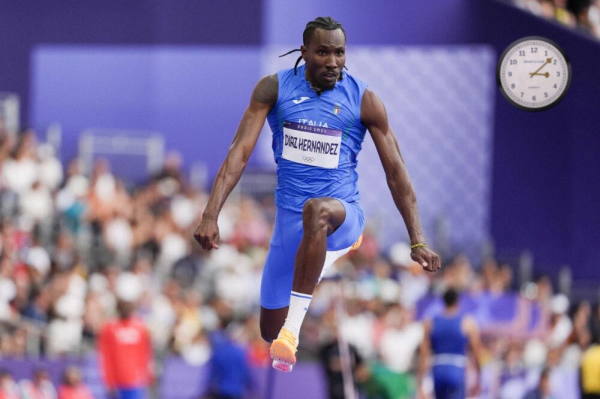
**3:08**
